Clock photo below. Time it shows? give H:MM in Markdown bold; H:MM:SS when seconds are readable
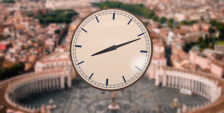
**8:11**
